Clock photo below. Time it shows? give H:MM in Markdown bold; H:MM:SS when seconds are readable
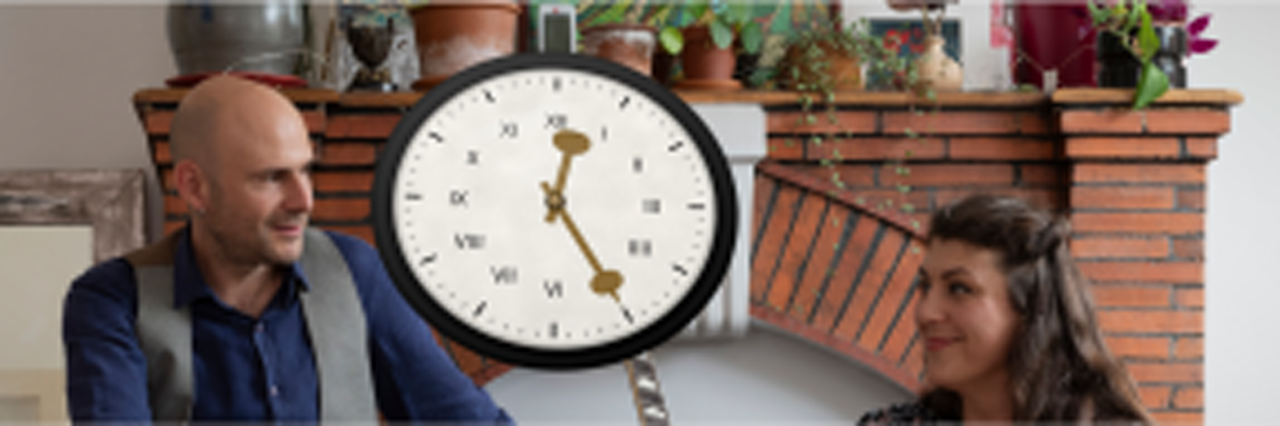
**12:25**
